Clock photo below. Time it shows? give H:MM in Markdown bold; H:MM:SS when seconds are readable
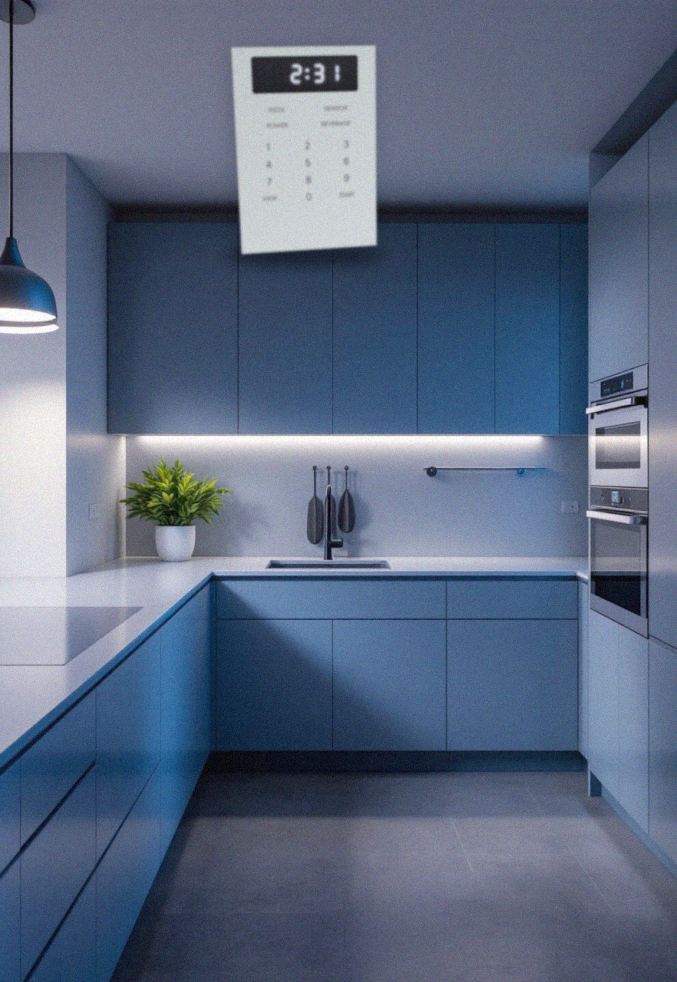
**2:31**
